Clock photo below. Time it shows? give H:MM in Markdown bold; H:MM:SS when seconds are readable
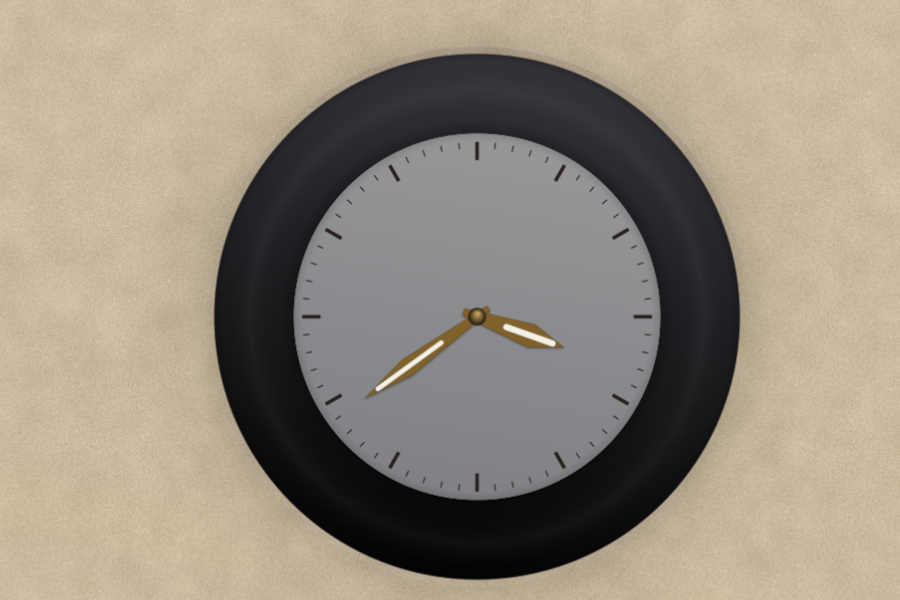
**3:39**
